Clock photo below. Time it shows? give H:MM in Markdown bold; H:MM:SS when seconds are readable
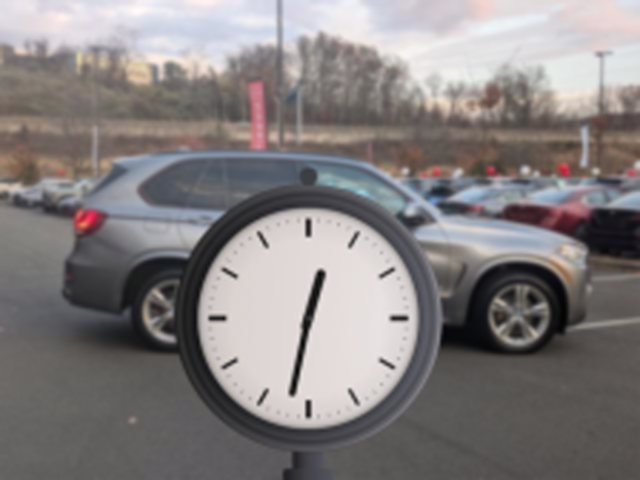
**12:32**
